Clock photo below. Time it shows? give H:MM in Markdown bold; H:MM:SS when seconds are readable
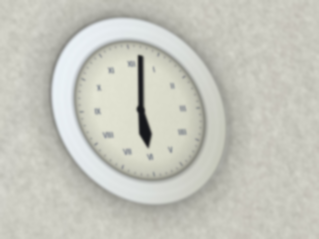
**6:02**
